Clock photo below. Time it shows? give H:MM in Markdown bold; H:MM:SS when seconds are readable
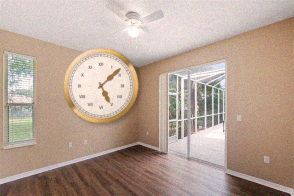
**5:08**
